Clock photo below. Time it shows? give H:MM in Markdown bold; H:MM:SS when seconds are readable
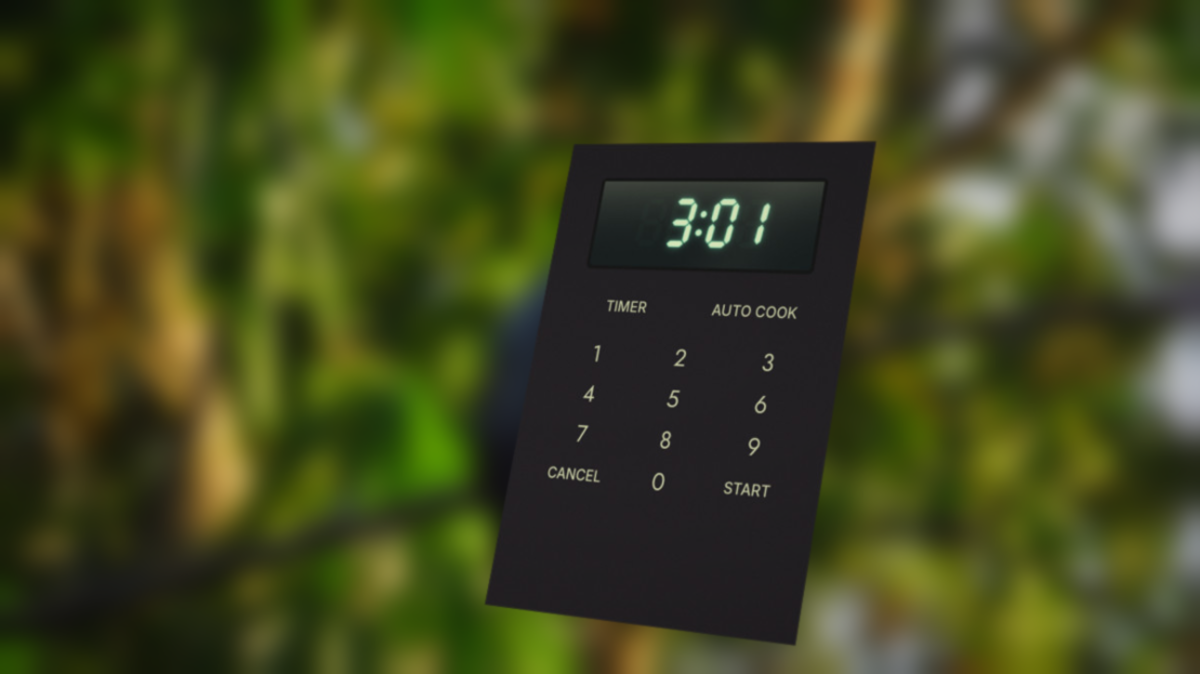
**3:01**
